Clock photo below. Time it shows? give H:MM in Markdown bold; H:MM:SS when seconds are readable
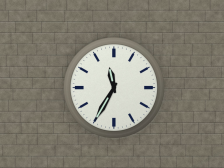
**11:35**
